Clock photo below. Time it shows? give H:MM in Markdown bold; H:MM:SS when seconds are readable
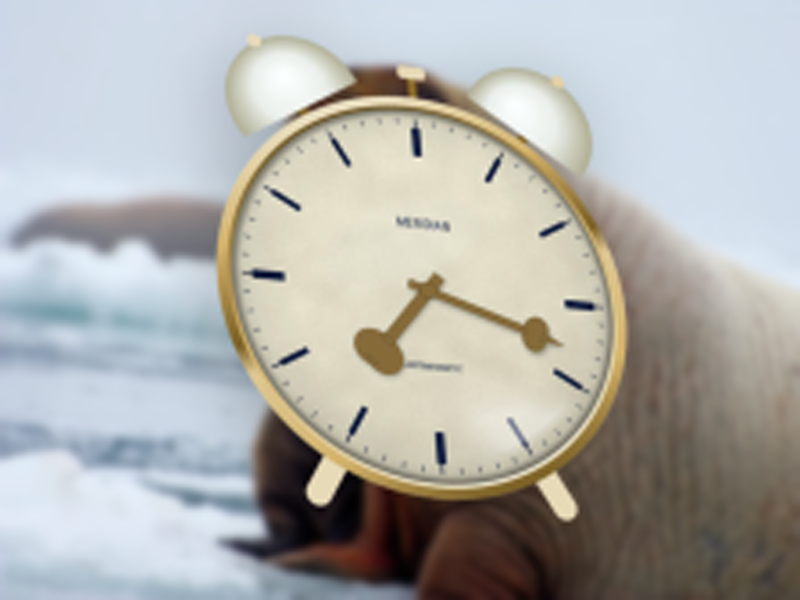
**7:18**
